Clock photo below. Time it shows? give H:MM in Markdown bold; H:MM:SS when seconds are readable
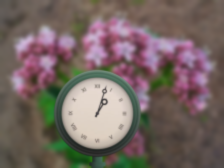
**1:03**
